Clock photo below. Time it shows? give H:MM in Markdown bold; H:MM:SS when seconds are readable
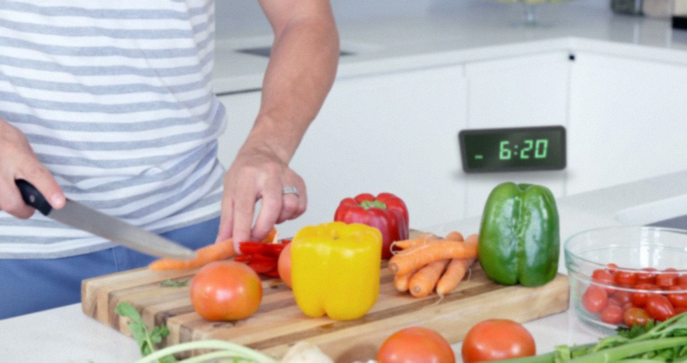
**6:20**
